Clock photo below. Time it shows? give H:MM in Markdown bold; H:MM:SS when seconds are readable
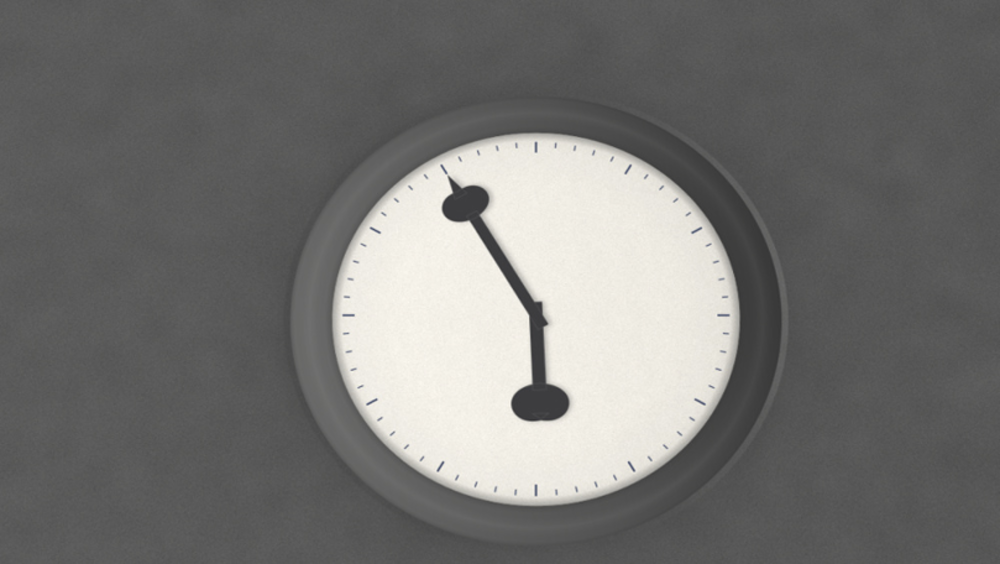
**5:55**
